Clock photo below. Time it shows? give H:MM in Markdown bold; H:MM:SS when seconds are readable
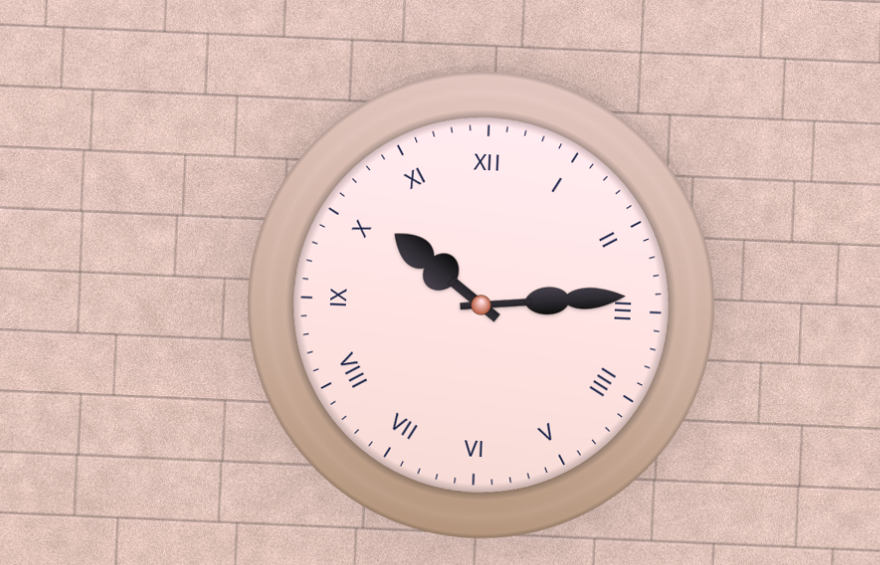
**10:14**
